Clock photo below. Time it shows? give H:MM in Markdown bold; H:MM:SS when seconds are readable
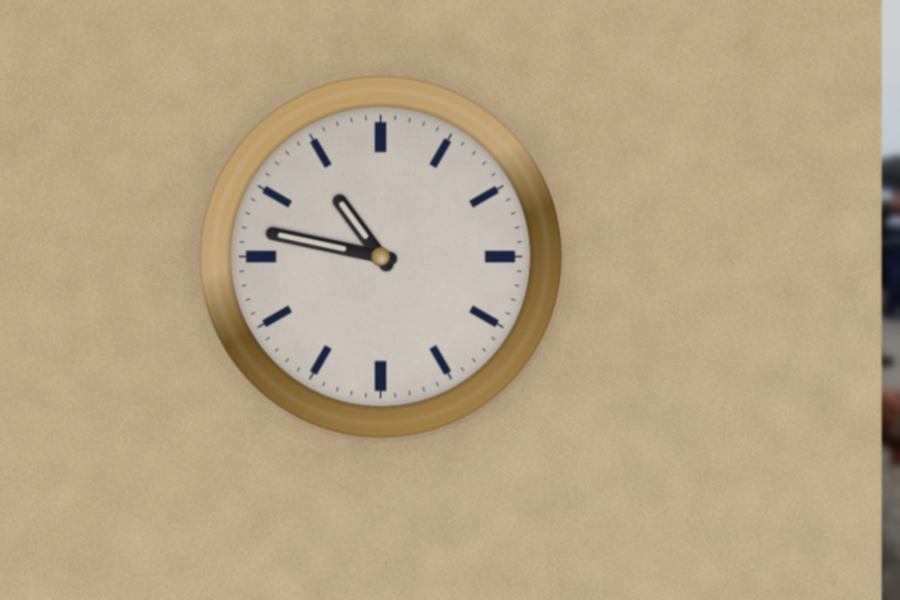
**10:47**
